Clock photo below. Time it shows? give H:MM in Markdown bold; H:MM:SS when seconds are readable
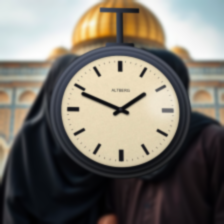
**1:49**
